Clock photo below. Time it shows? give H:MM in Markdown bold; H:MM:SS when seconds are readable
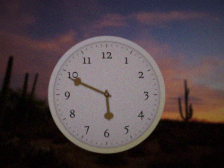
**5:49**
